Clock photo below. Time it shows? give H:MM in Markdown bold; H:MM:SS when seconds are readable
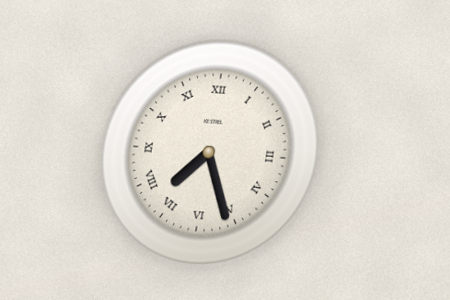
**7:26**
